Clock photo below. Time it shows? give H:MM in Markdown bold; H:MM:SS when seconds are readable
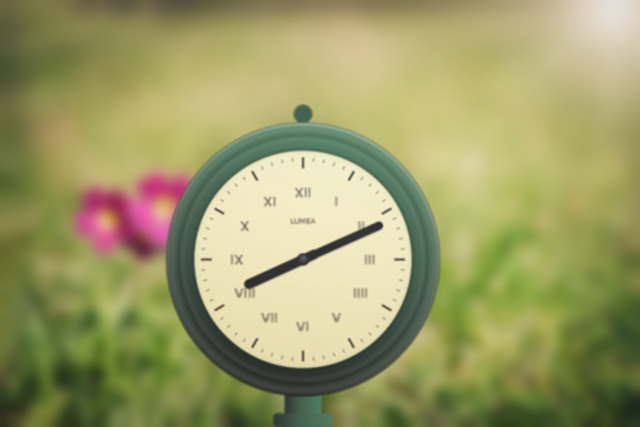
**8:11**
